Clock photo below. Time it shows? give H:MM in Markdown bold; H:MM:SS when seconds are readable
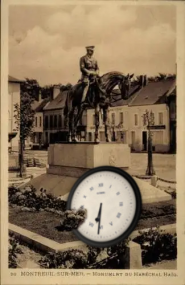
**6:31**
